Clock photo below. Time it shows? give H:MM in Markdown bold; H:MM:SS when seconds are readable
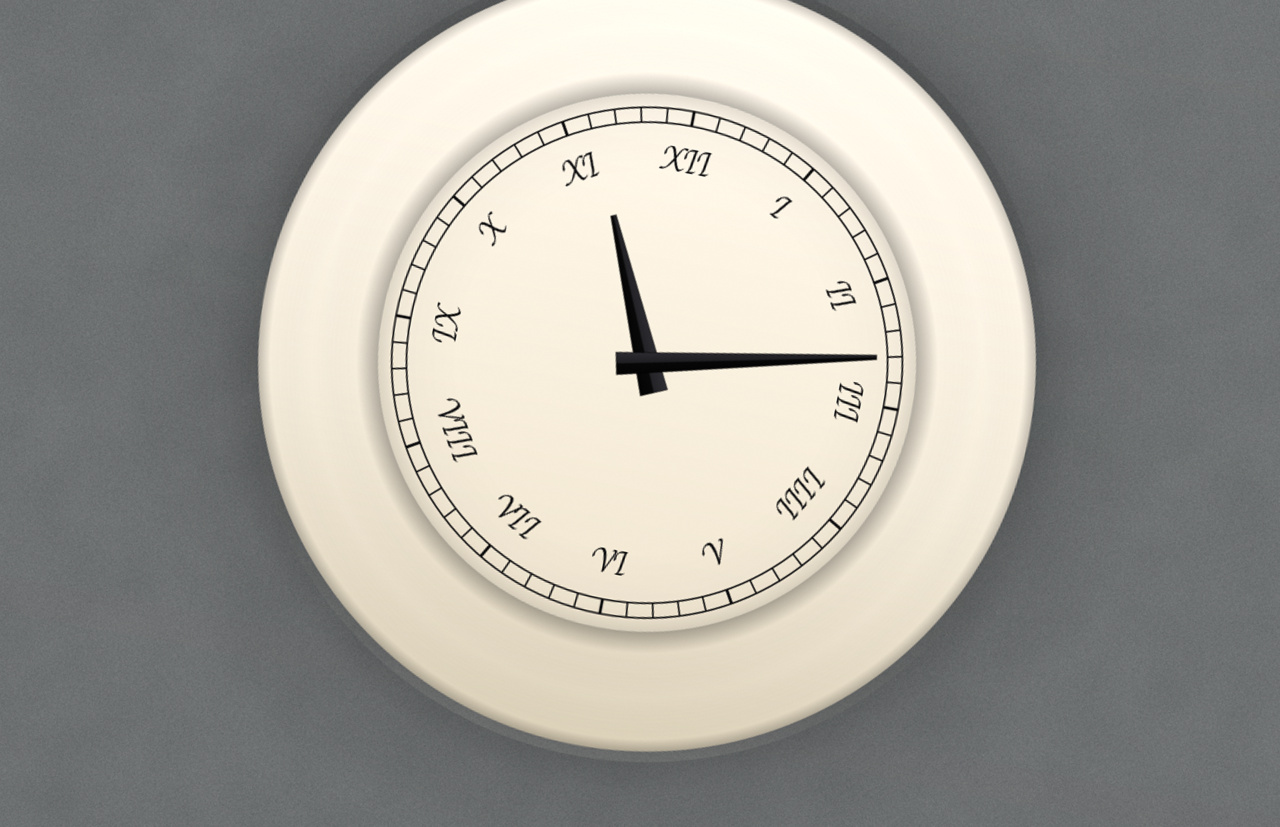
**11:13**
